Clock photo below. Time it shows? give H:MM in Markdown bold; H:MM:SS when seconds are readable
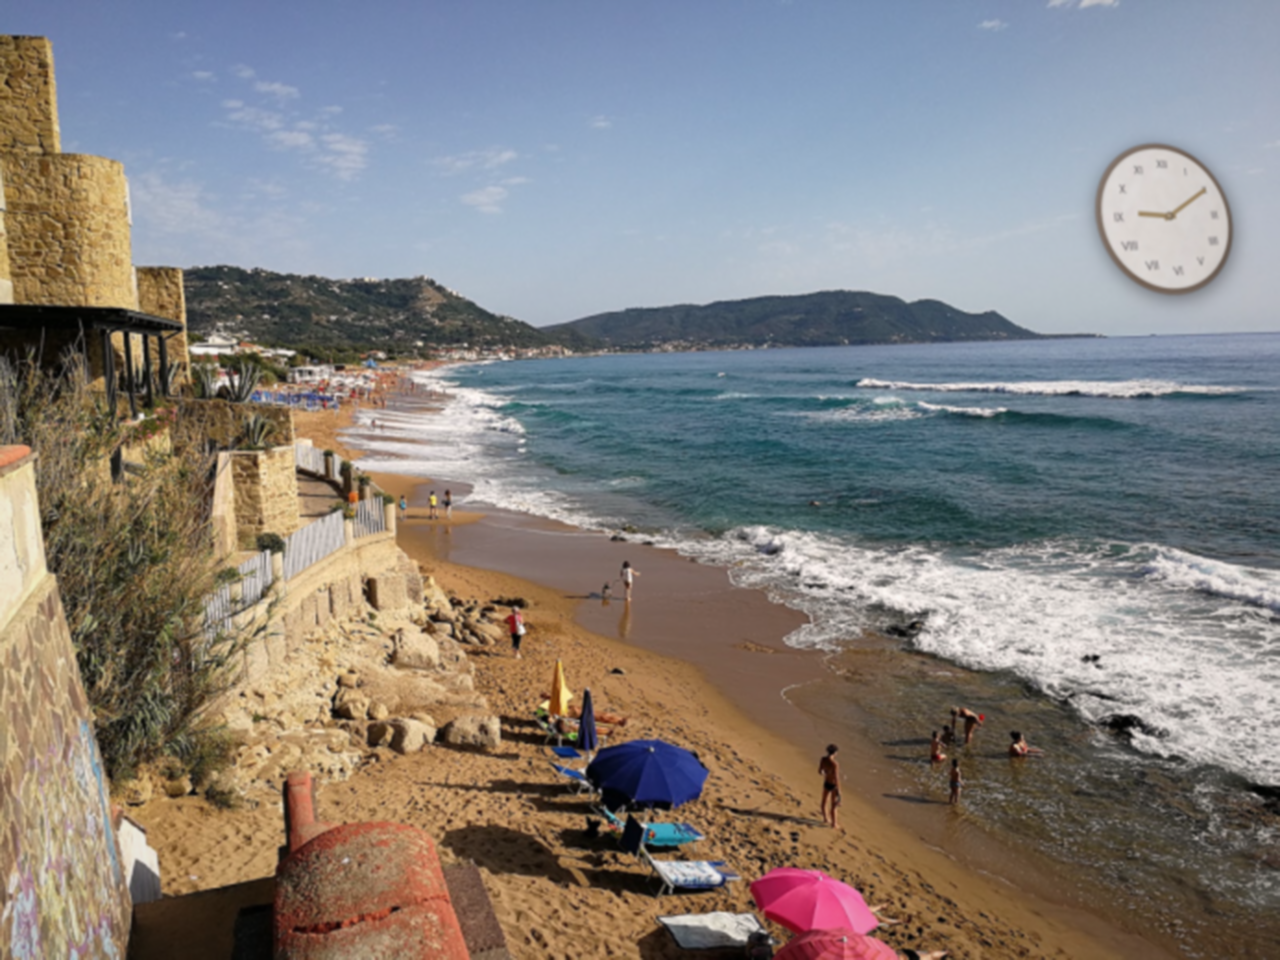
**9:10**
